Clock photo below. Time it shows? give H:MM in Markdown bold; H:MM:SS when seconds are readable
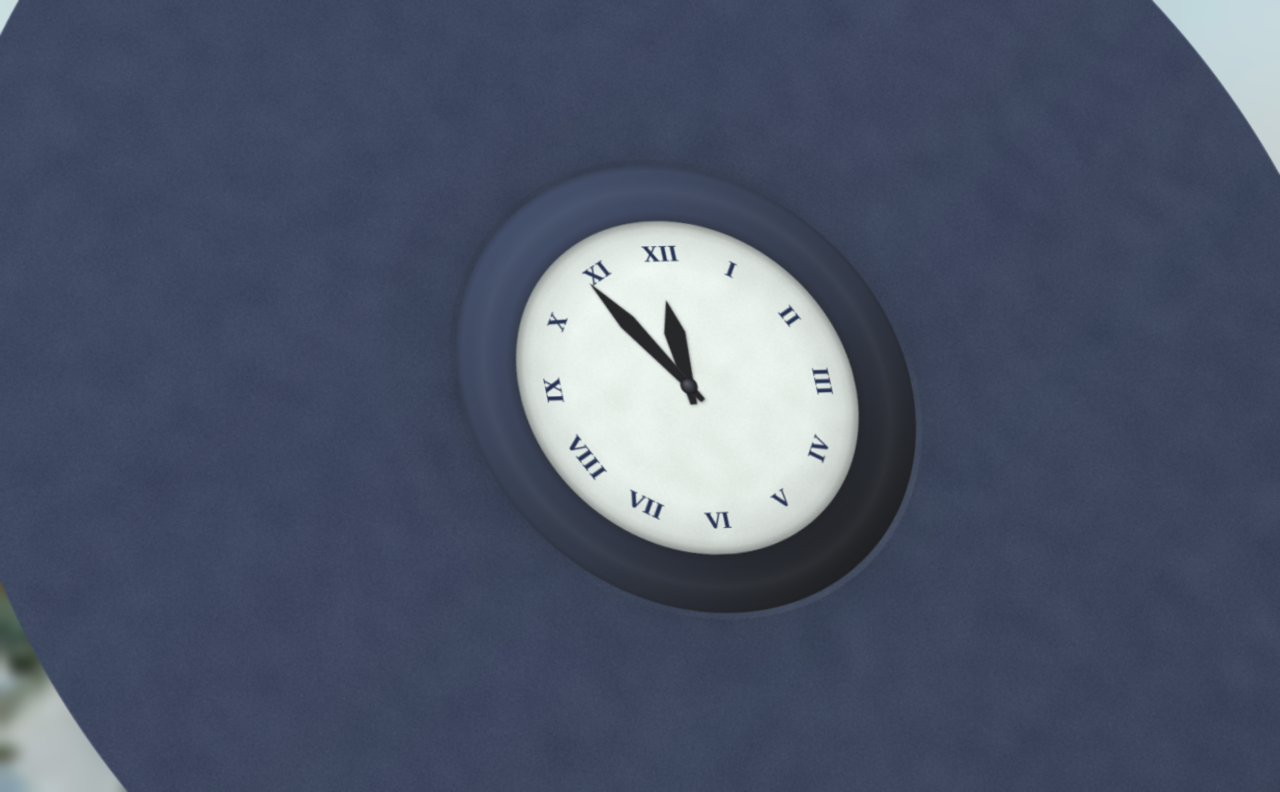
**11:54**
